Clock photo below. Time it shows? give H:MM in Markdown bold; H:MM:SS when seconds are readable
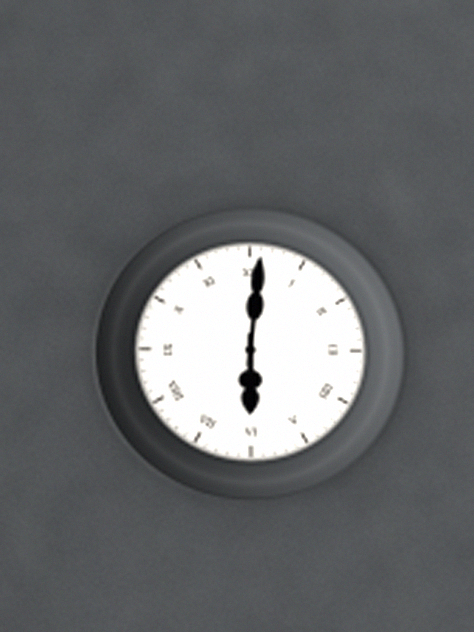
**6:01**
